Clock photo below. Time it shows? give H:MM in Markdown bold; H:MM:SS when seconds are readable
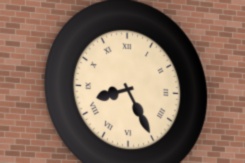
**8:25**
